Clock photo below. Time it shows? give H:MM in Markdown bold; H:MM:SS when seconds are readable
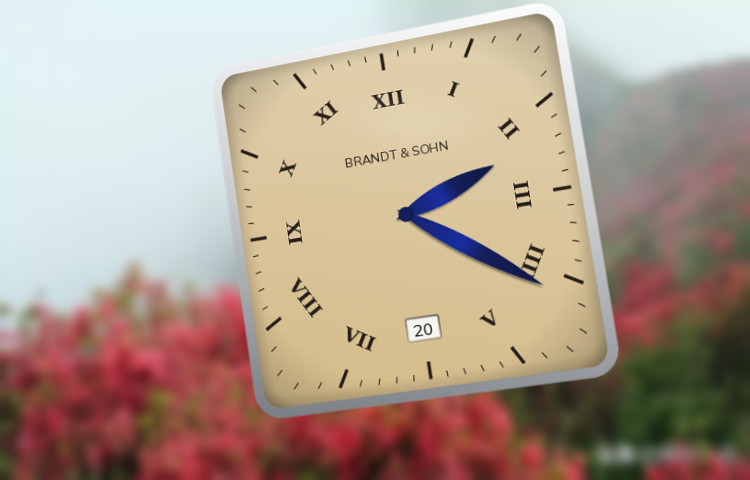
**2:21**
